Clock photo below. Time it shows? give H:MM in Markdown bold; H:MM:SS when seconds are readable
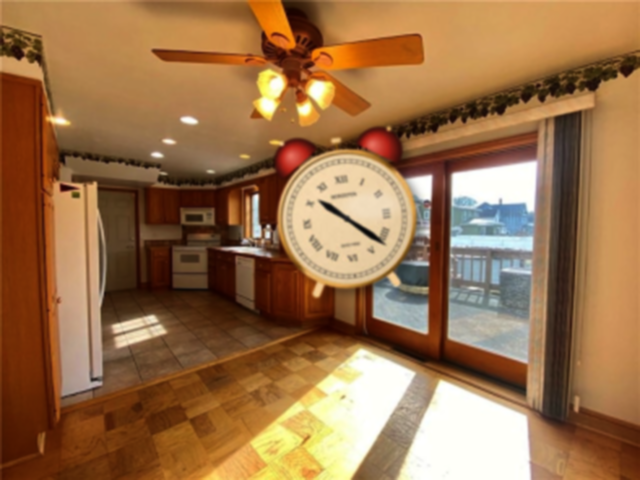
**10:22**
